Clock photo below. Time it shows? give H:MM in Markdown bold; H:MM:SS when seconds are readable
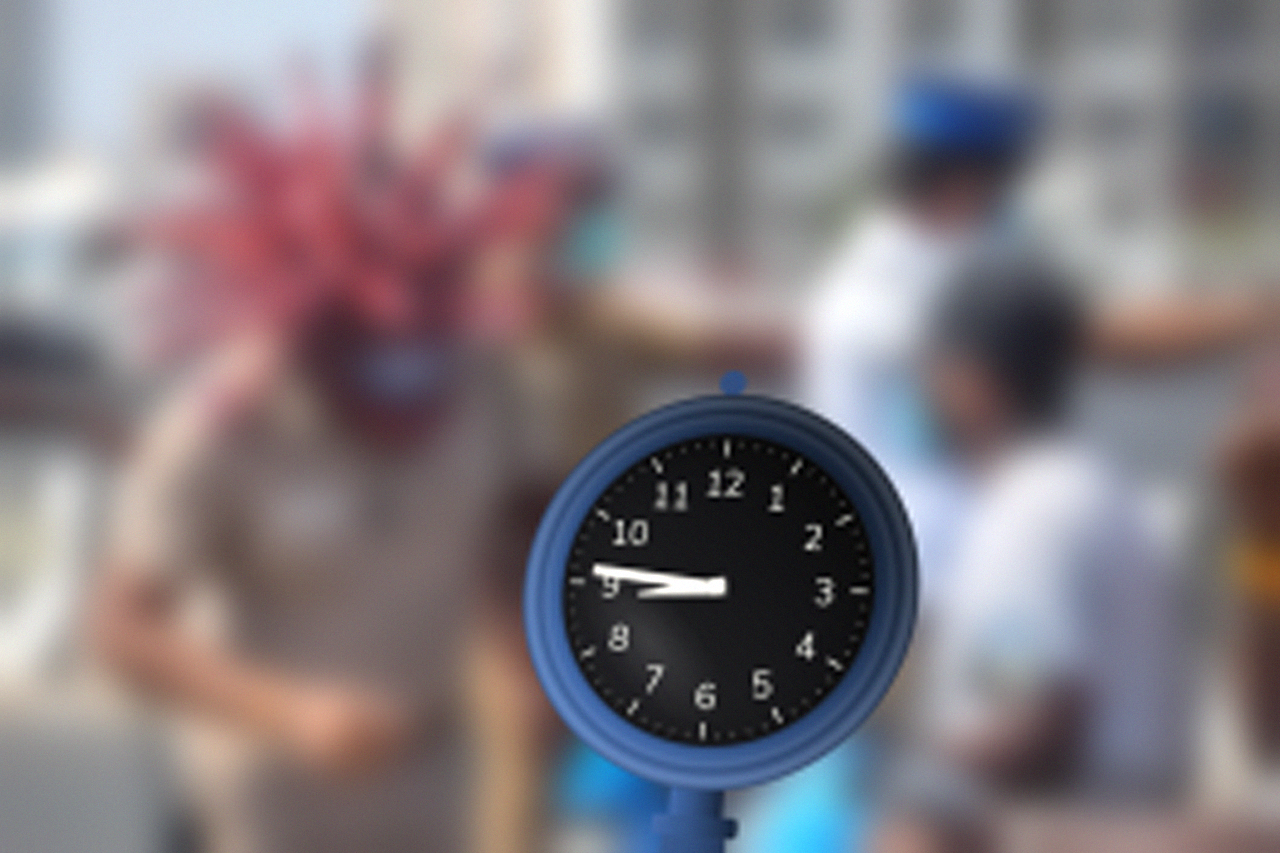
**8:46**
